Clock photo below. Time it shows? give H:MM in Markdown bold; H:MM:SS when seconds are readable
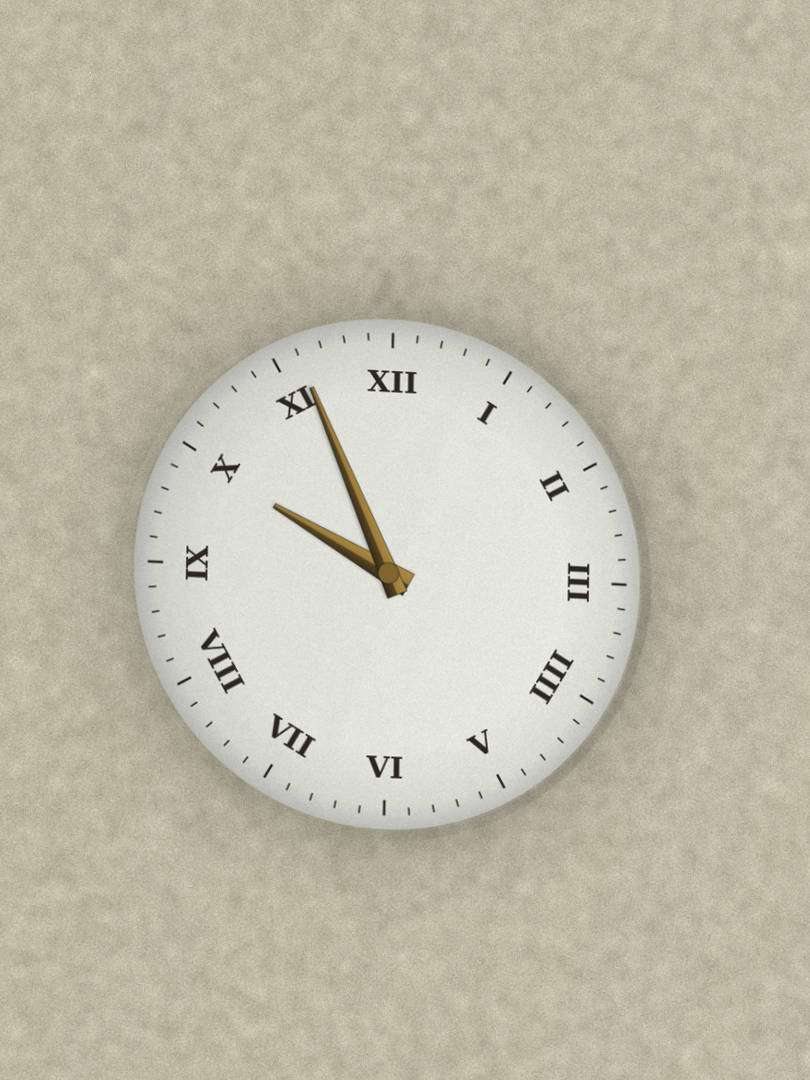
**9:56**
